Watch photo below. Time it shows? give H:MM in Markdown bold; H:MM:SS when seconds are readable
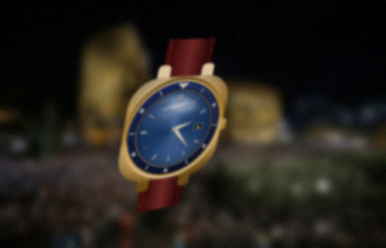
**2:23**
